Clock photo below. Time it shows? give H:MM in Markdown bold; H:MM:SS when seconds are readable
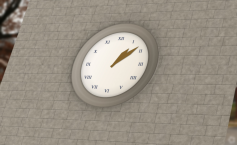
**1:08**
